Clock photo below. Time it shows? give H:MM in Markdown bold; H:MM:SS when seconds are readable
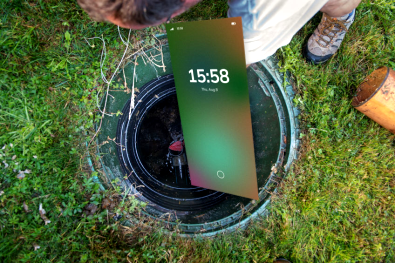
**15:58**
